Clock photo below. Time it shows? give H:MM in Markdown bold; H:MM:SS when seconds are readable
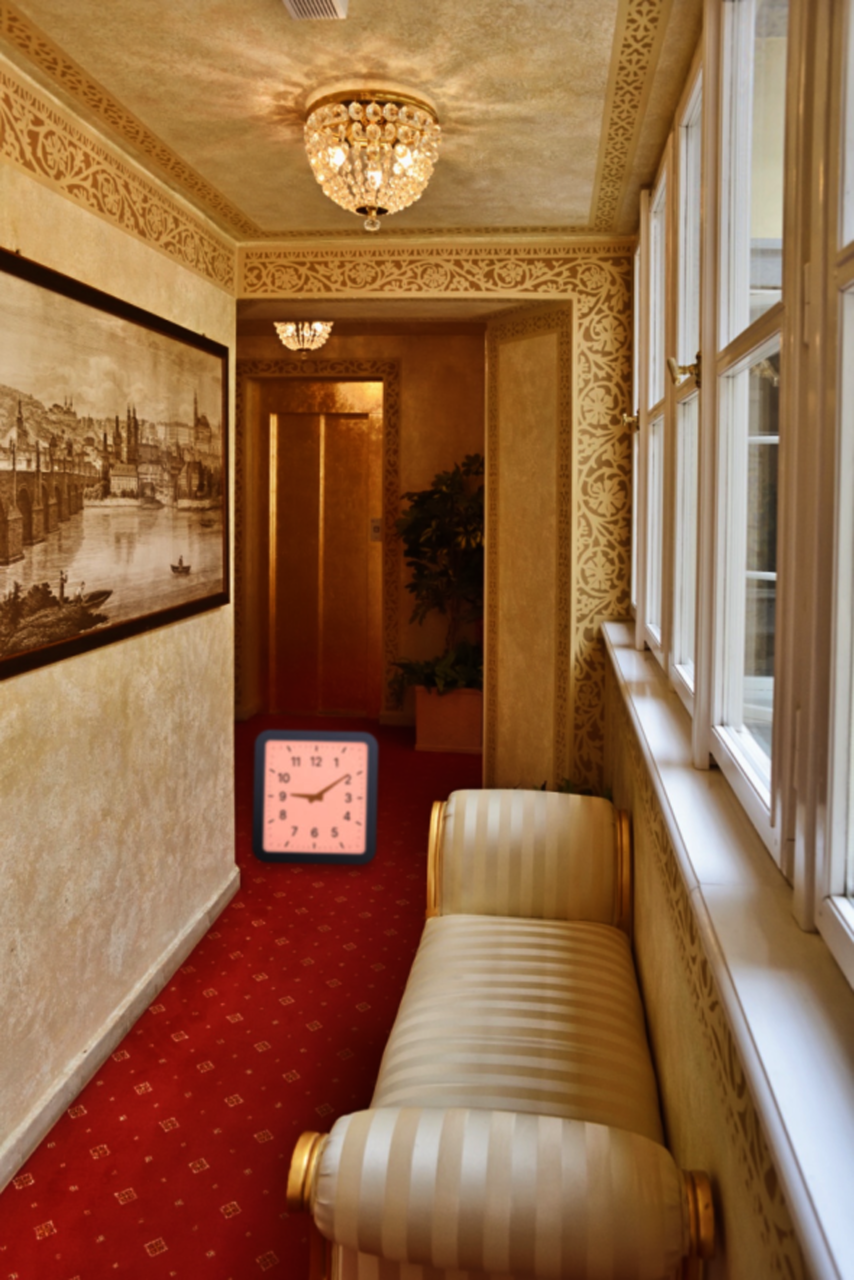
**9:09**
